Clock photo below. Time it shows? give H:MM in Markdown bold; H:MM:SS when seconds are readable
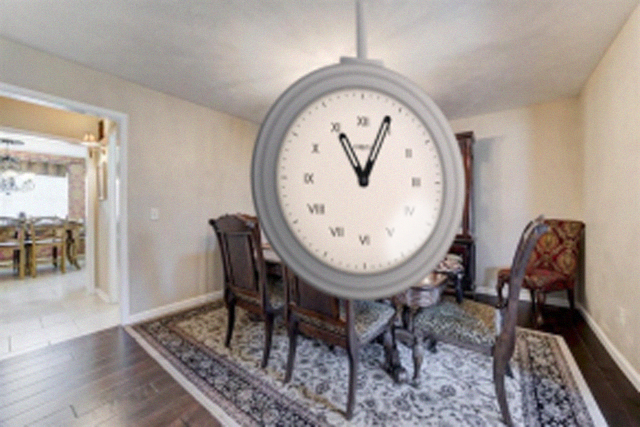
**11:04**
